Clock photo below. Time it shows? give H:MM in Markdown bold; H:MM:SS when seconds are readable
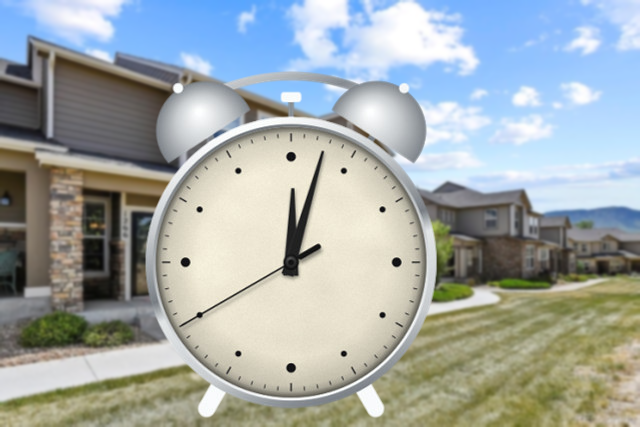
**12:02:40**
